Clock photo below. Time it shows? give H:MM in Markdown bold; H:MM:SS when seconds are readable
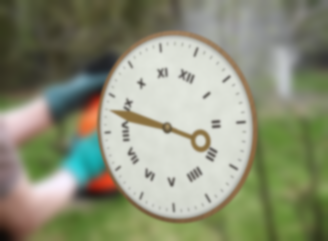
**2:43**
